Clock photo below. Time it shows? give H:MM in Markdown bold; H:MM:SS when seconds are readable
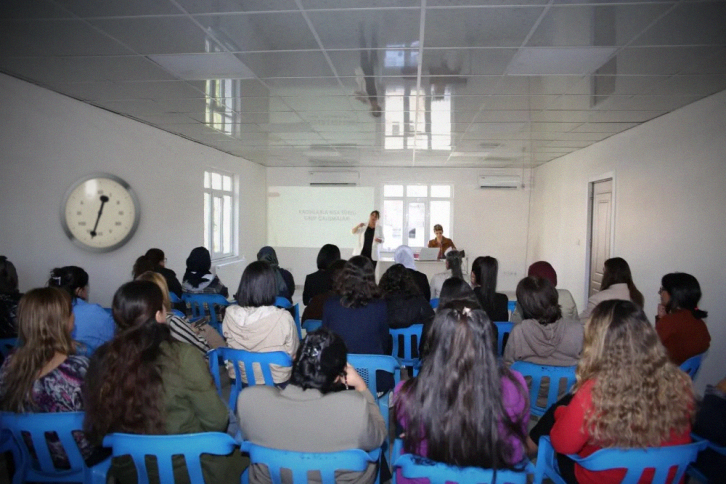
**12:33**
